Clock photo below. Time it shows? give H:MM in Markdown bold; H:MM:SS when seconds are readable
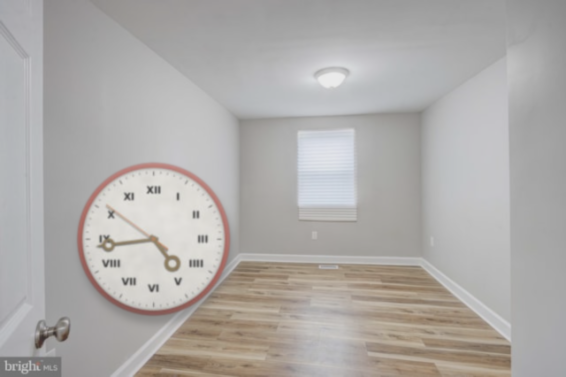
**4:43:51**
